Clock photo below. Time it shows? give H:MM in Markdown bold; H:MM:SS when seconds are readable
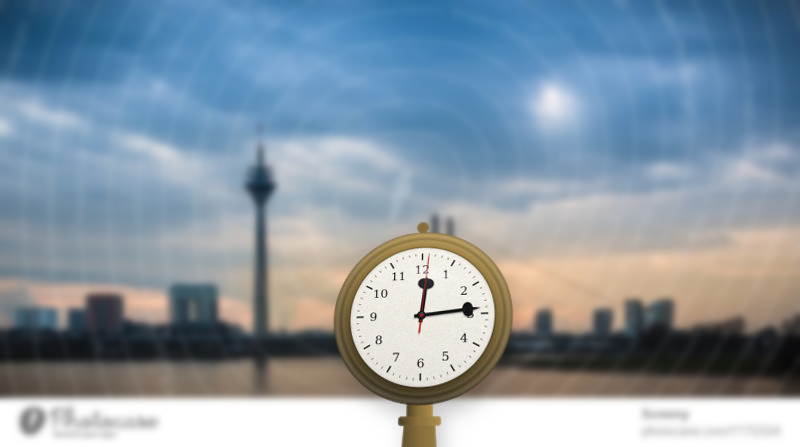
**12:14:01**
